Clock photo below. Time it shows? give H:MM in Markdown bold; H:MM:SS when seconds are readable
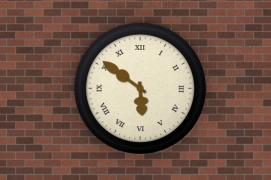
**5:51**
